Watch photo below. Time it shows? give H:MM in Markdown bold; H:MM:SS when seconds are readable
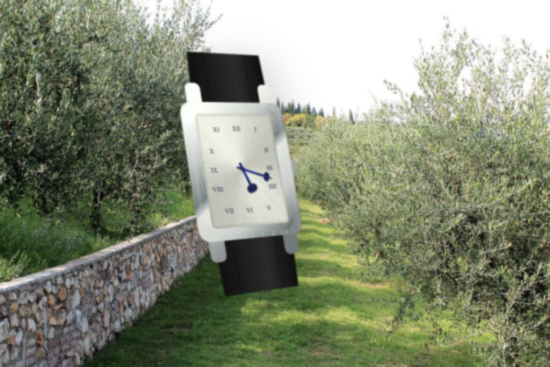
**5:18**
